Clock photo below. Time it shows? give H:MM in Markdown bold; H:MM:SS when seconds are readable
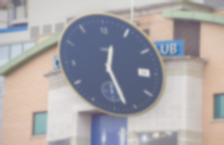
**12:27**
